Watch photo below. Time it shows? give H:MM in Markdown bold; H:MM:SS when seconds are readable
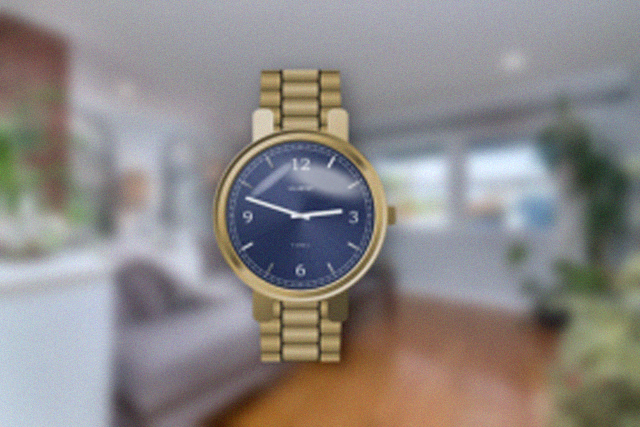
**2:48**
